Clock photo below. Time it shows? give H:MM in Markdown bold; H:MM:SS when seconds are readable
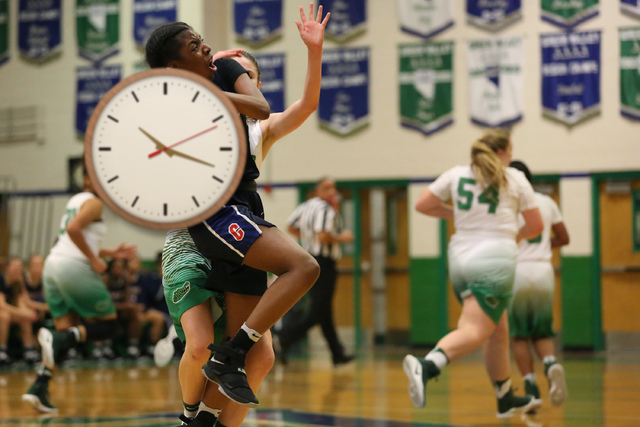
**10:18:11**
